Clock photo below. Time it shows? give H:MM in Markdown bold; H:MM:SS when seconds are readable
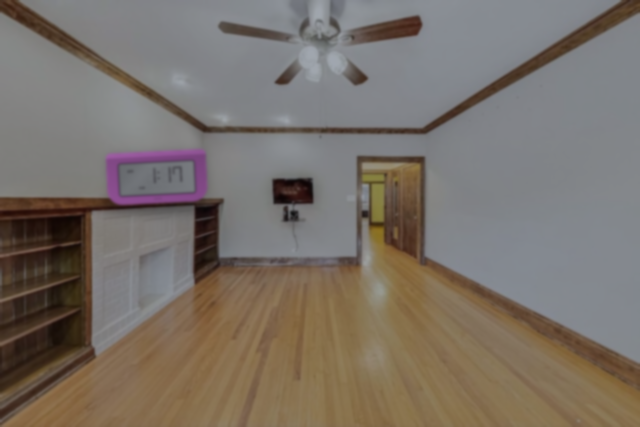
**1:17**
